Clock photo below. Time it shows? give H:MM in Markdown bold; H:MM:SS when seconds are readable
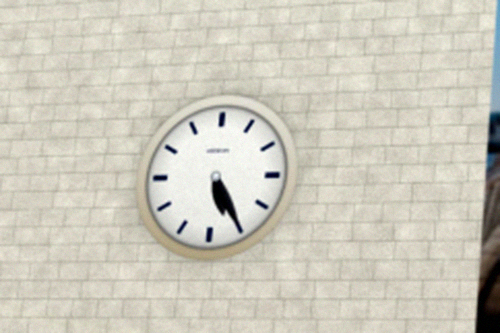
**5:25**
